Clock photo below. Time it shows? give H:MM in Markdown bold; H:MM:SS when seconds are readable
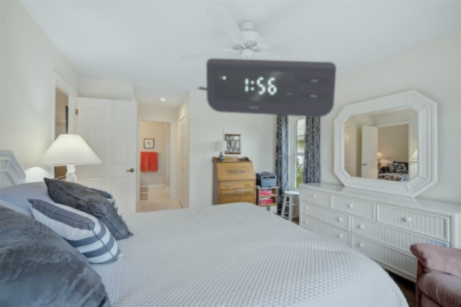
**1:56**
